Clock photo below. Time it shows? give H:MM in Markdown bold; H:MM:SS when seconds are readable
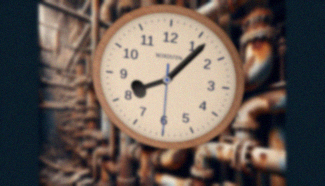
**8:06:30**
